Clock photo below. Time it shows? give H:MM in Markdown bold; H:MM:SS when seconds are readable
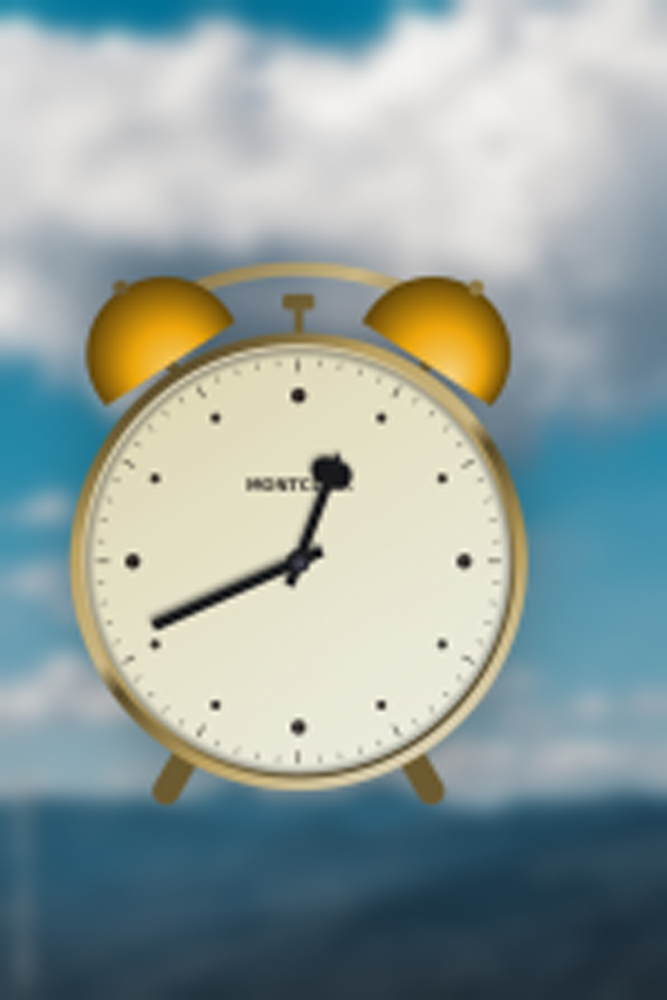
**12:41**
